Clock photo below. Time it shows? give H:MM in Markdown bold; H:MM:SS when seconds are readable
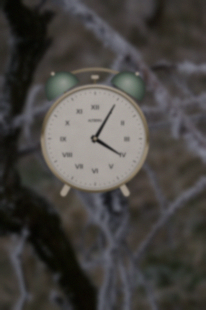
**4:05**
